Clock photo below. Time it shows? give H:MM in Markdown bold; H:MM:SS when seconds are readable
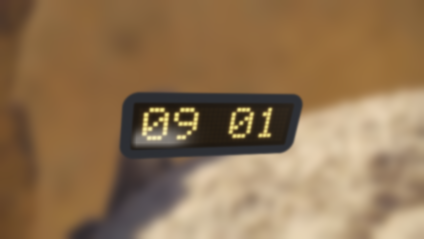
**9:01**
